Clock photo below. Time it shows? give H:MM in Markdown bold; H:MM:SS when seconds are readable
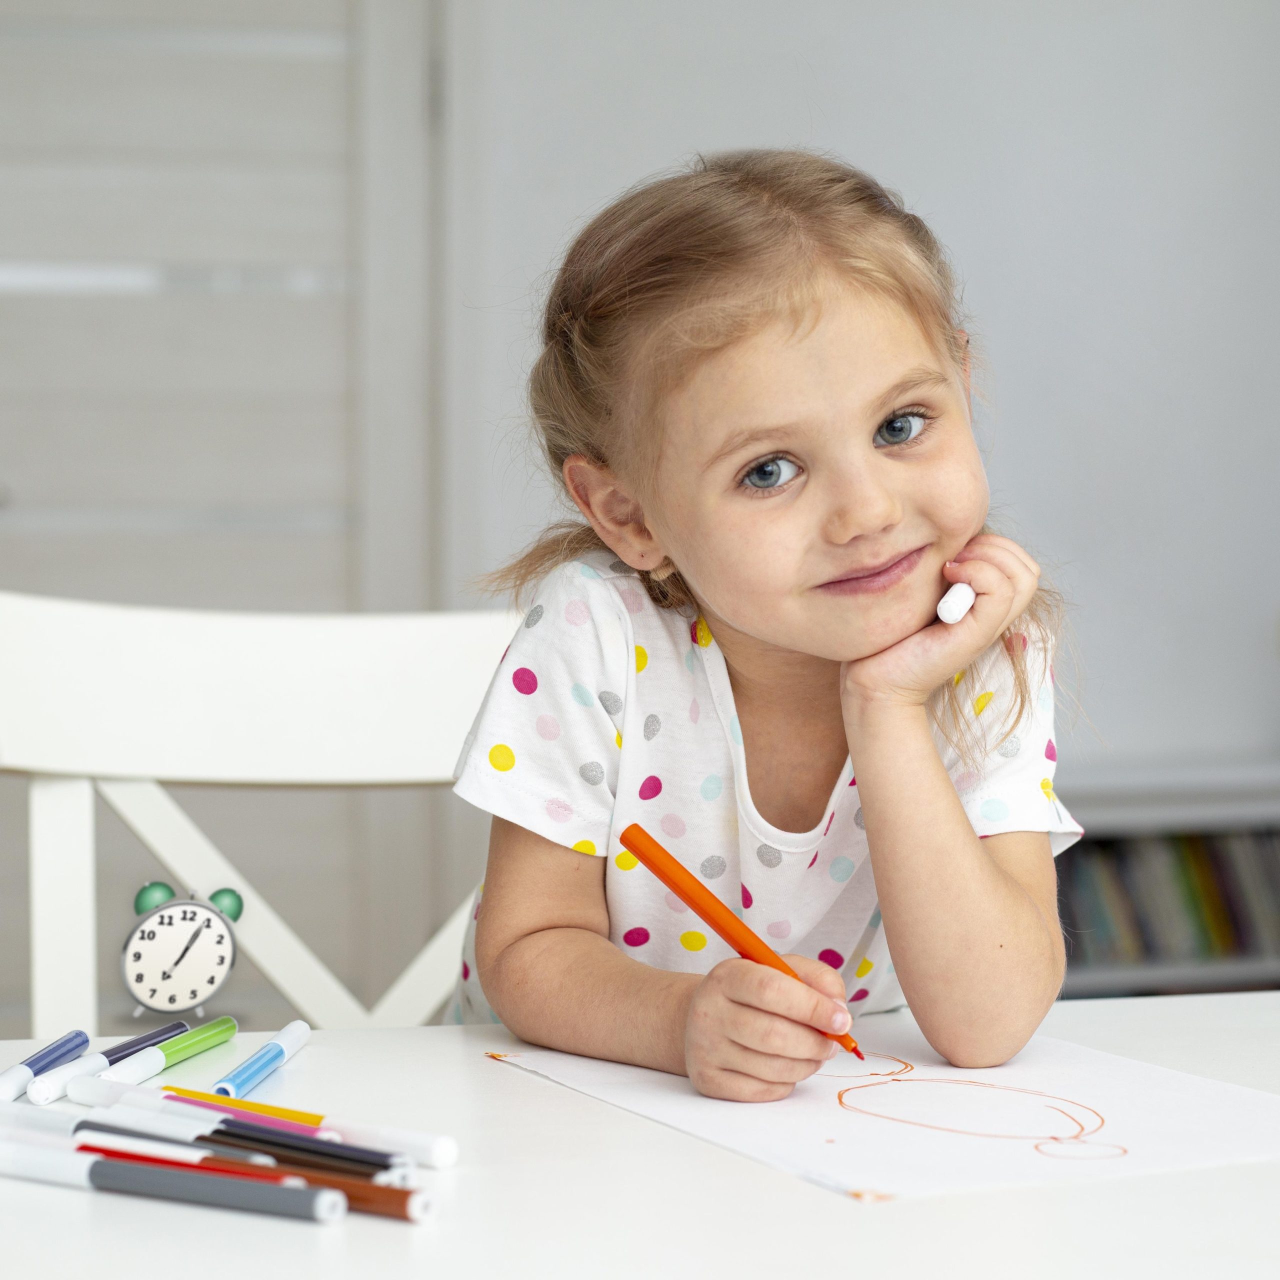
**7:04**
